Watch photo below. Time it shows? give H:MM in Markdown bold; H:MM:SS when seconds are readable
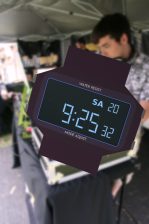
**9:25:32**
